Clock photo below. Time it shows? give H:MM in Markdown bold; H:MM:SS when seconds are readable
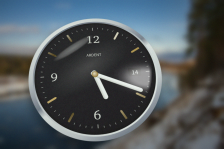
**5:19**
